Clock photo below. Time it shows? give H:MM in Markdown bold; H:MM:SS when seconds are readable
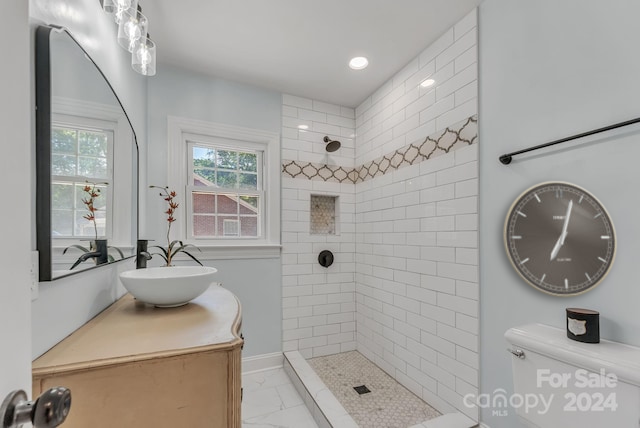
**7:03**
